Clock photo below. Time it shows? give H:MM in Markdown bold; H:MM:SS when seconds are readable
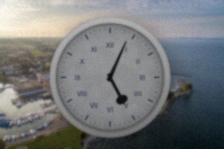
**5:04**
